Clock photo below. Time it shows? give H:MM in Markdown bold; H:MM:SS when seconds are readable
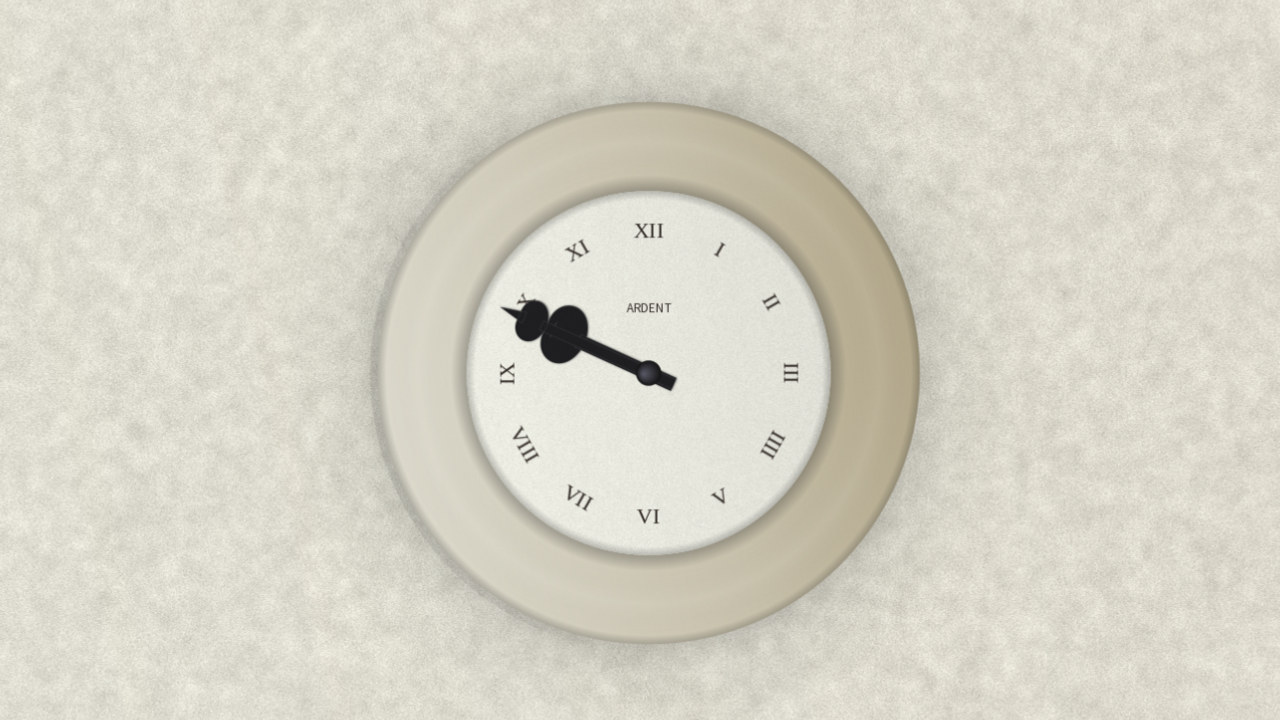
**9:49**
